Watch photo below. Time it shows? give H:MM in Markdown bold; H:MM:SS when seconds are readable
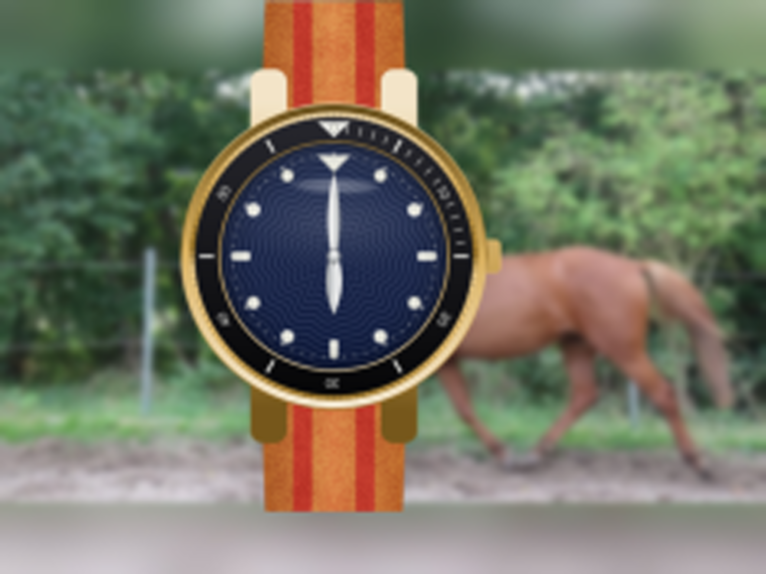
**6:00**
